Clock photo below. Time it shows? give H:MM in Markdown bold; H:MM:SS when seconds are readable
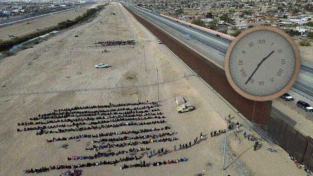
**1:36**
